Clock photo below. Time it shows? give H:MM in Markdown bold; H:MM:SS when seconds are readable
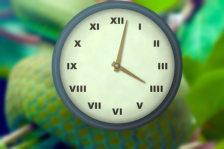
**4:02**
